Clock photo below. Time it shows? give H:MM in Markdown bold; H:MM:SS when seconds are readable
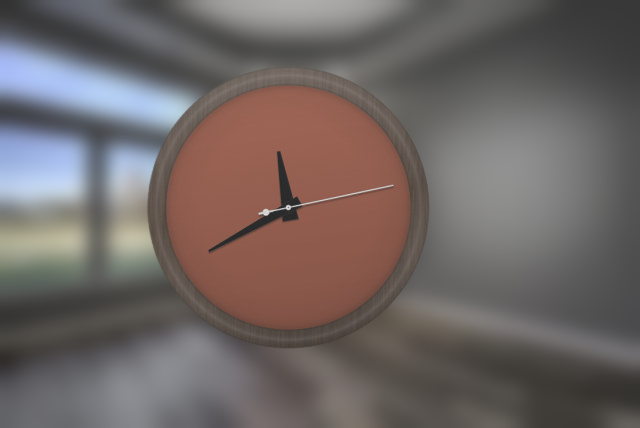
**11:40:13**
